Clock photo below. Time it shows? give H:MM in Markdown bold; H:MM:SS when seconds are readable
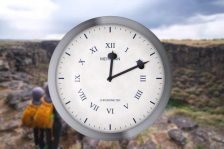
**12:11**
